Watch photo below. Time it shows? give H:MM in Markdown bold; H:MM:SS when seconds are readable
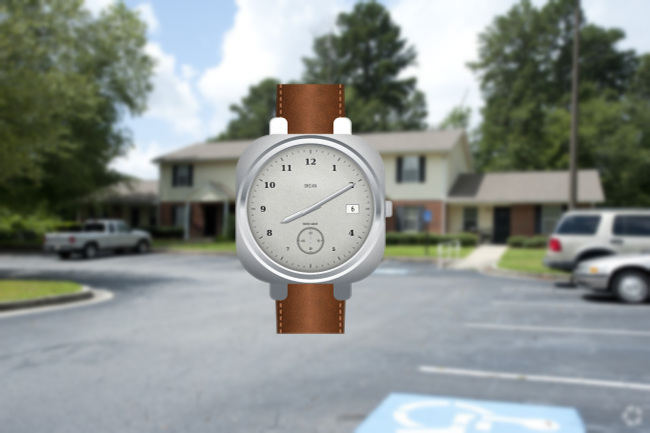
**8:10**
